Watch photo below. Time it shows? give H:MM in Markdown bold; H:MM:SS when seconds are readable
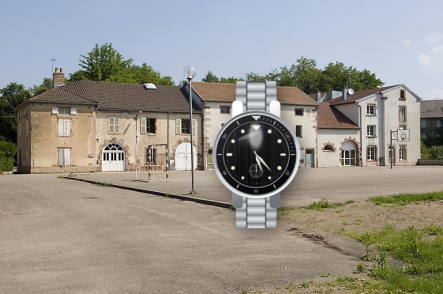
**5:23**
